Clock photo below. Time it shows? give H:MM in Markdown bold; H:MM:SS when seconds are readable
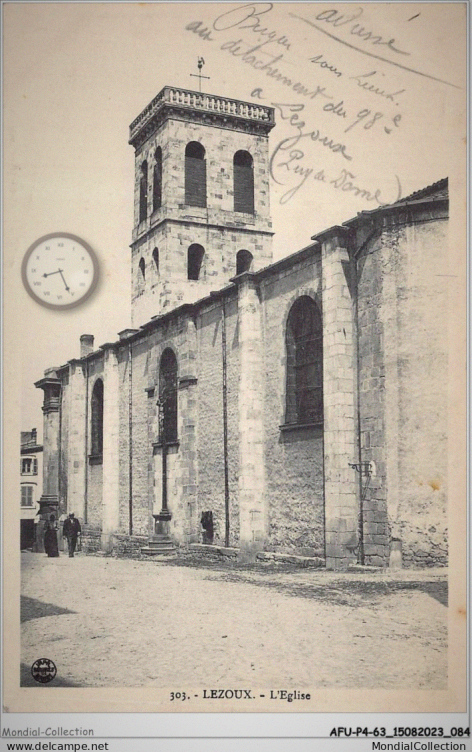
**8:26**
